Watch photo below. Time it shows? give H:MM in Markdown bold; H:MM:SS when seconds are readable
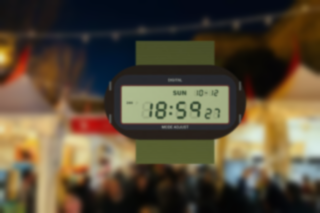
**18:59:27**
